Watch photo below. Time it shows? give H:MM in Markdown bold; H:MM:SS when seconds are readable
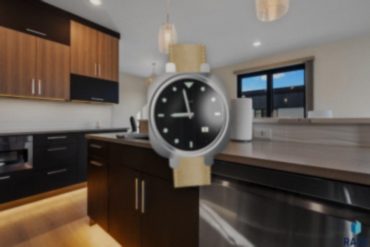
**8:58**
